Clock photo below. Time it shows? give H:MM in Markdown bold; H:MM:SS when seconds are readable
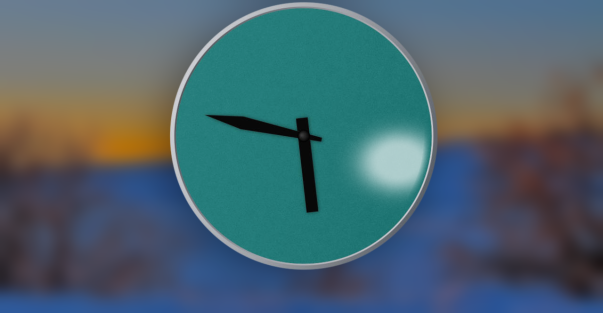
**5:47**
